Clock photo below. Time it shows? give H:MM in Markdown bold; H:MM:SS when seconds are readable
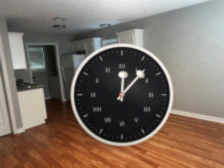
**12:07**
